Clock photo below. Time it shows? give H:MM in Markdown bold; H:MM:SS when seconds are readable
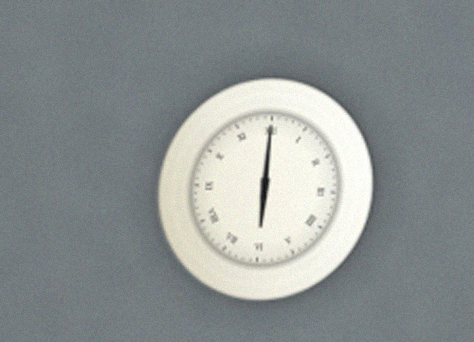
**6:00**
